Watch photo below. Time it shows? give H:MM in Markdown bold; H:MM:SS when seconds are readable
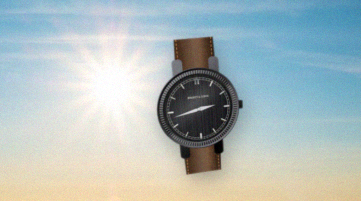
**2:43**
